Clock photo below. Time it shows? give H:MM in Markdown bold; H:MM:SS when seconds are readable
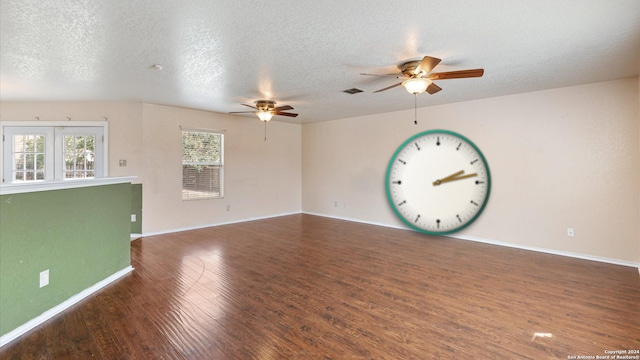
**2:13**
